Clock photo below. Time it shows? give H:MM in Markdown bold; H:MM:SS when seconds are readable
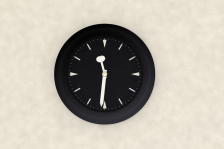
**11:31**
